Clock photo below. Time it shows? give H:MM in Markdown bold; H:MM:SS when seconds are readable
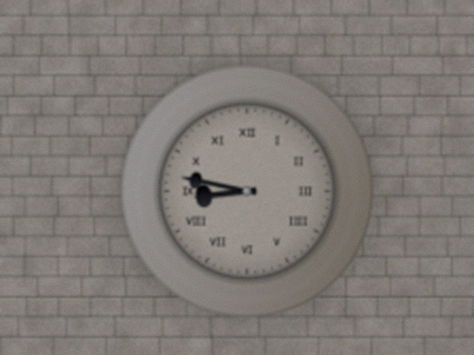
**8:47**
